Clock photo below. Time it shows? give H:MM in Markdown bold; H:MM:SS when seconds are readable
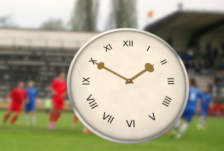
**1:50**
